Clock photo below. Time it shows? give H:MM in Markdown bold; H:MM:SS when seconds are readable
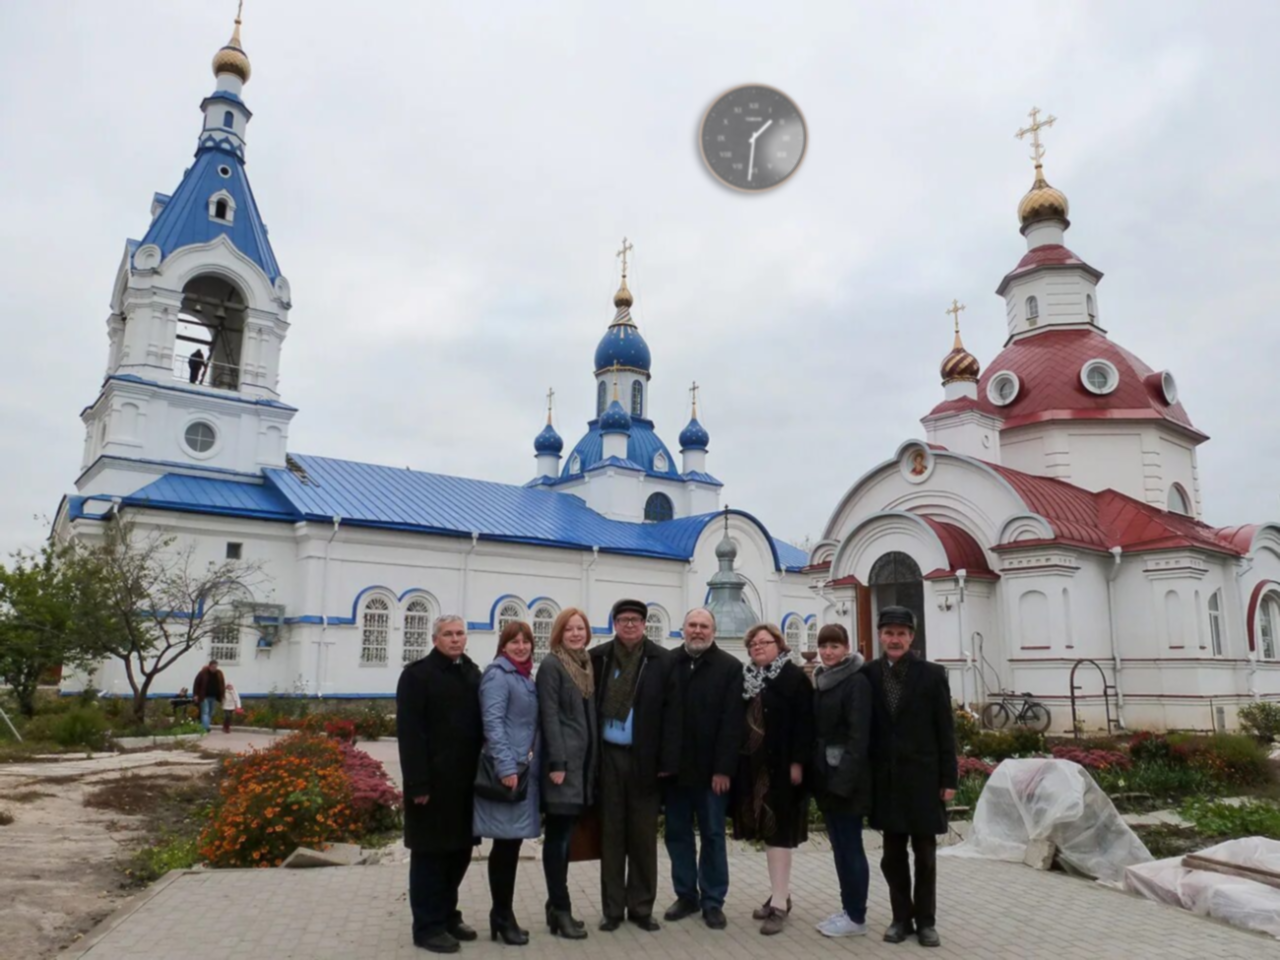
**1:31**
